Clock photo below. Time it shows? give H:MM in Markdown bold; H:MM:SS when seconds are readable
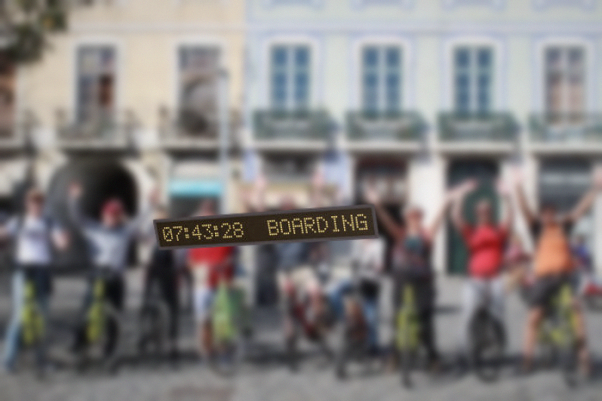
**7:43:28**
